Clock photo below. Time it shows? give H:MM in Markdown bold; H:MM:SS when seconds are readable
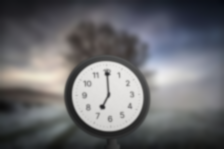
**7:00**
